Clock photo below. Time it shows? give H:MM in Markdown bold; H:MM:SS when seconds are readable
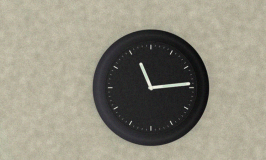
**11:14**
